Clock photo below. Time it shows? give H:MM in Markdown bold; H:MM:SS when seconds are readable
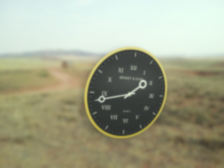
**1:43**
